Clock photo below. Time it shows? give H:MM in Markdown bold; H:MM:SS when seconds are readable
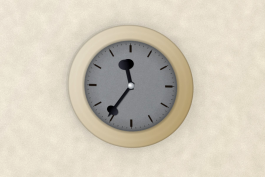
**11:36**
